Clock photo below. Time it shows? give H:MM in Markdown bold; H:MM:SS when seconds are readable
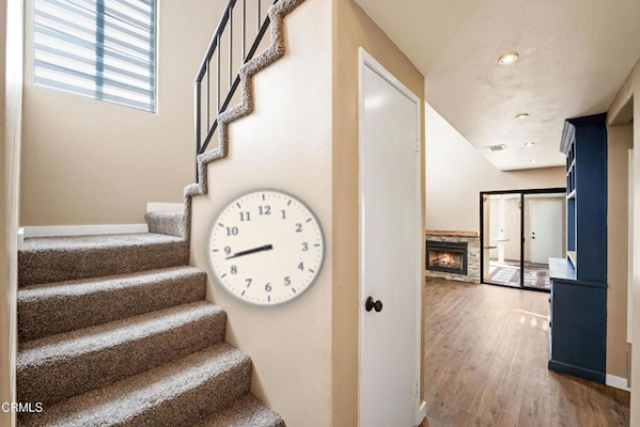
**8:43**
